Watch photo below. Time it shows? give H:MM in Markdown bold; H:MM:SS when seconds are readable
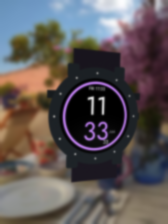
**11:33**
